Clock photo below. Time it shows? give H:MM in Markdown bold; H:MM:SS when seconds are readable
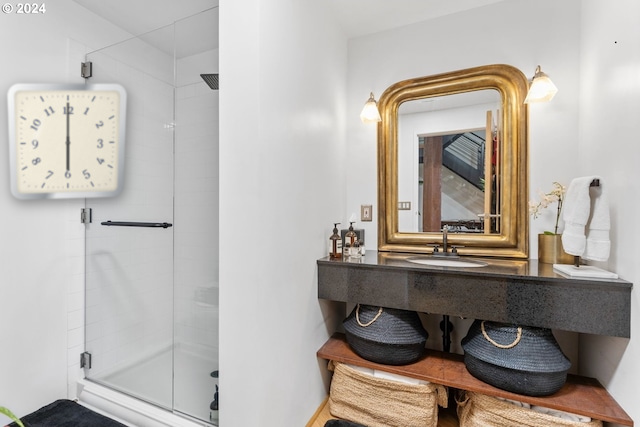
**6:00**
